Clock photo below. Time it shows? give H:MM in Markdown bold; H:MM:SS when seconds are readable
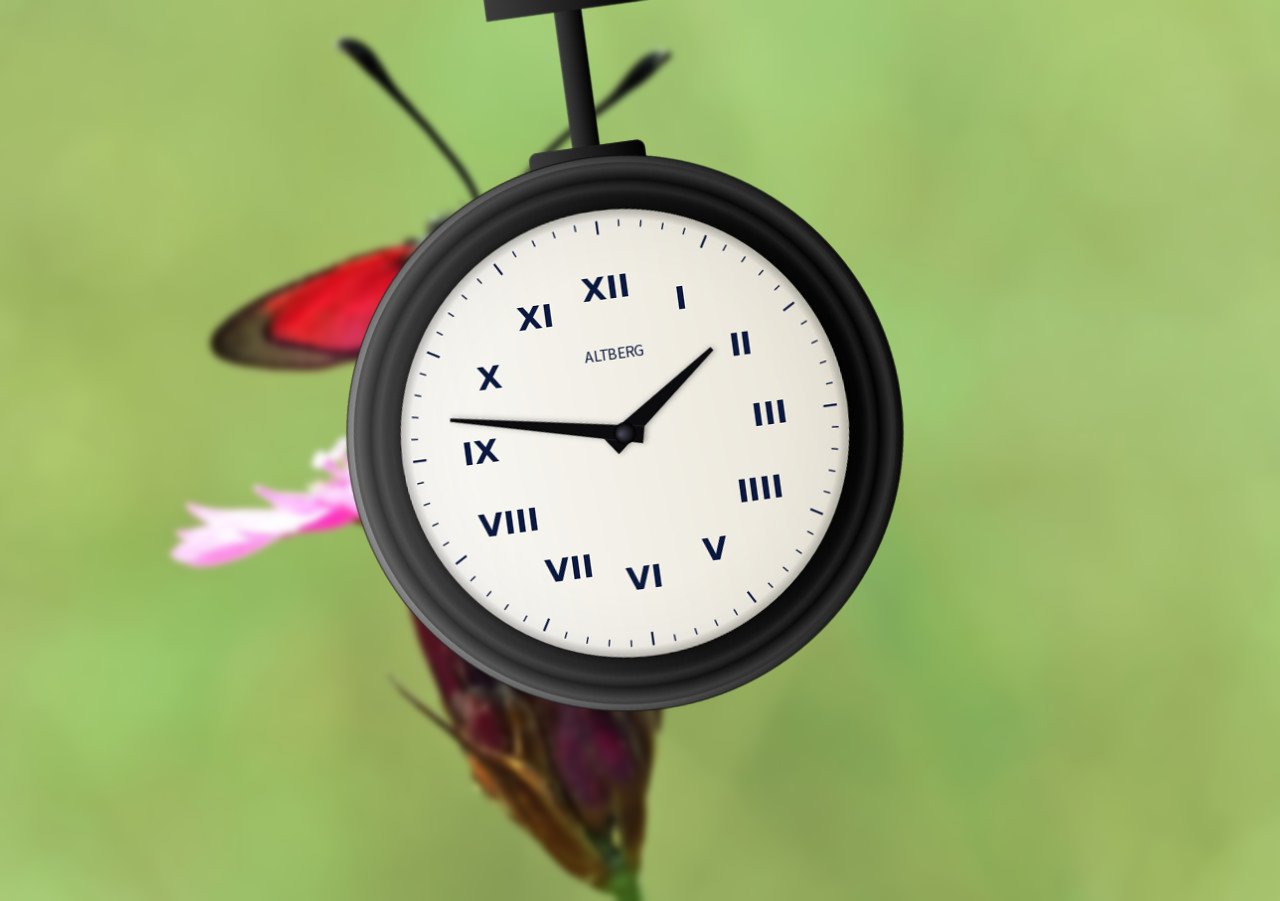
**1:47**
